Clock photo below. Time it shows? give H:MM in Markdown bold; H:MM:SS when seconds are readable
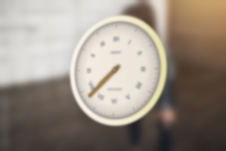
**7:38**
